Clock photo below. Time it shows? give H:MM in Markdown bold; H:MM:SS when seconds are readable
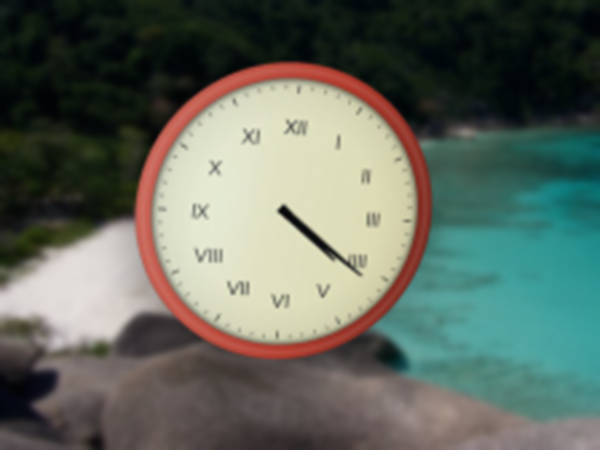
**4:21**
